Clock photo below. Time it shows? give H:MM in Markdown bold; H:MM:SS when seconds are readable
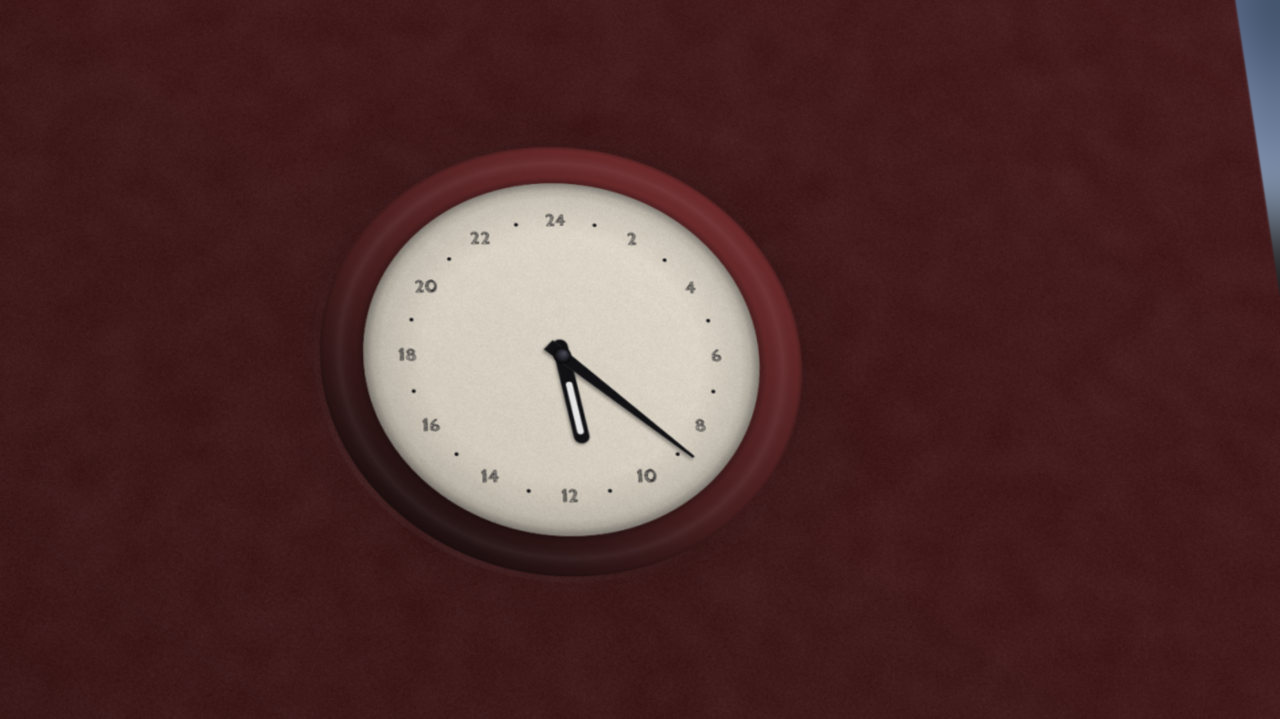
**11:22**
